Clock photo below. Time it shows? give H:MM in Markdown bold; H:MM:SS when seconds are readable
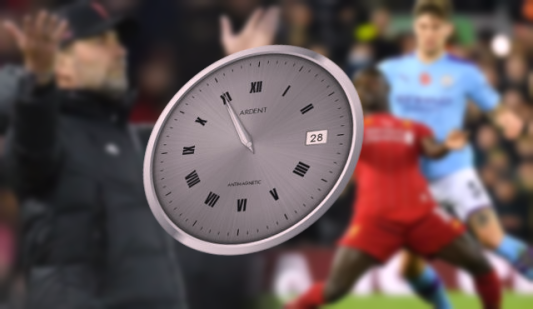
**10:55**
